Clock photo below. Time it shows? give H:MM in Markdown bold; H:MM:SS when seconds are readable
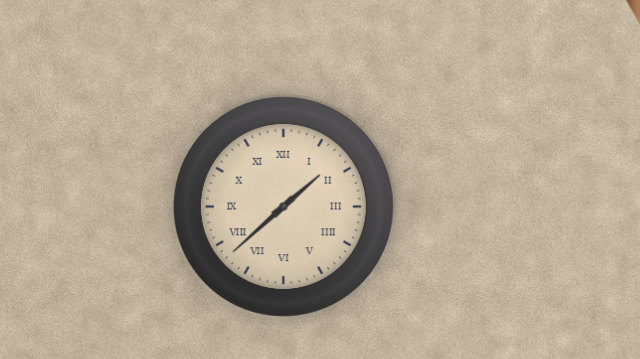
**1:38**
